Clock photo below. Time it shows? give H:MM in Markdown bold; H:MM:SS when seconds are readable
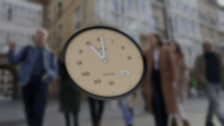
**11:01**
